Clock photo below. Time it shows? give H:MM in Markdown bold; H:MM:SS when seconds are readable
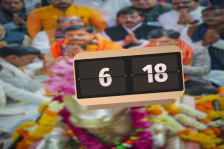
**6:18**
